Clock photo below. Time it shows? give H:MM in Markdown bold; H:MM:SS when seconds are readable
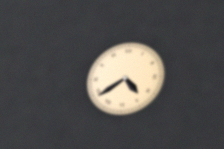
**4:39**
